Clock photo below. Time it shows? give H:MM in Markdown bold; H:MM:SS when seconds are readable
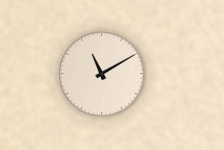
**11:10**
